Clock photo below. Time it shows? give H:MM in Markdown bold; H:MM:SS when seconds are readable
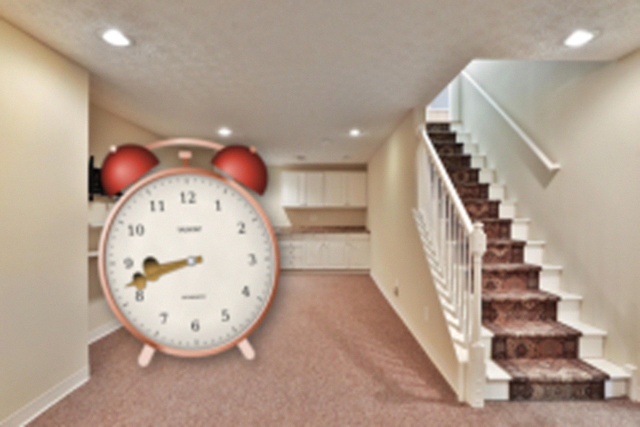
**8:42**
